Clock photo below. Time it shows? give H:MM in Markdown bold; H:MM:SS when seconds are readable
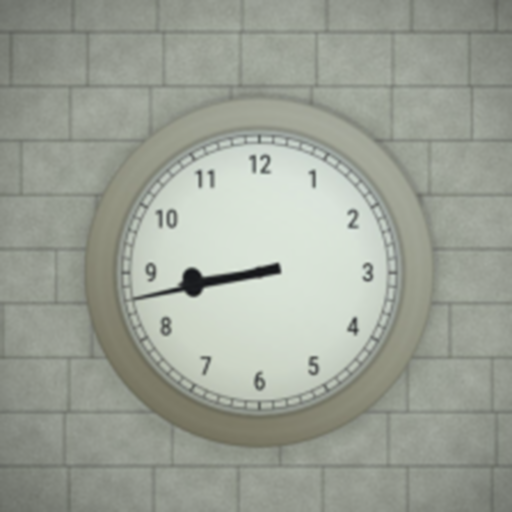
**8:43**
